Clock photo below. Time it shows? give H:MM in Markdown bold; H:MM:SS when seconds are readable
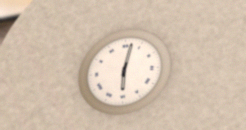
**6:02**
